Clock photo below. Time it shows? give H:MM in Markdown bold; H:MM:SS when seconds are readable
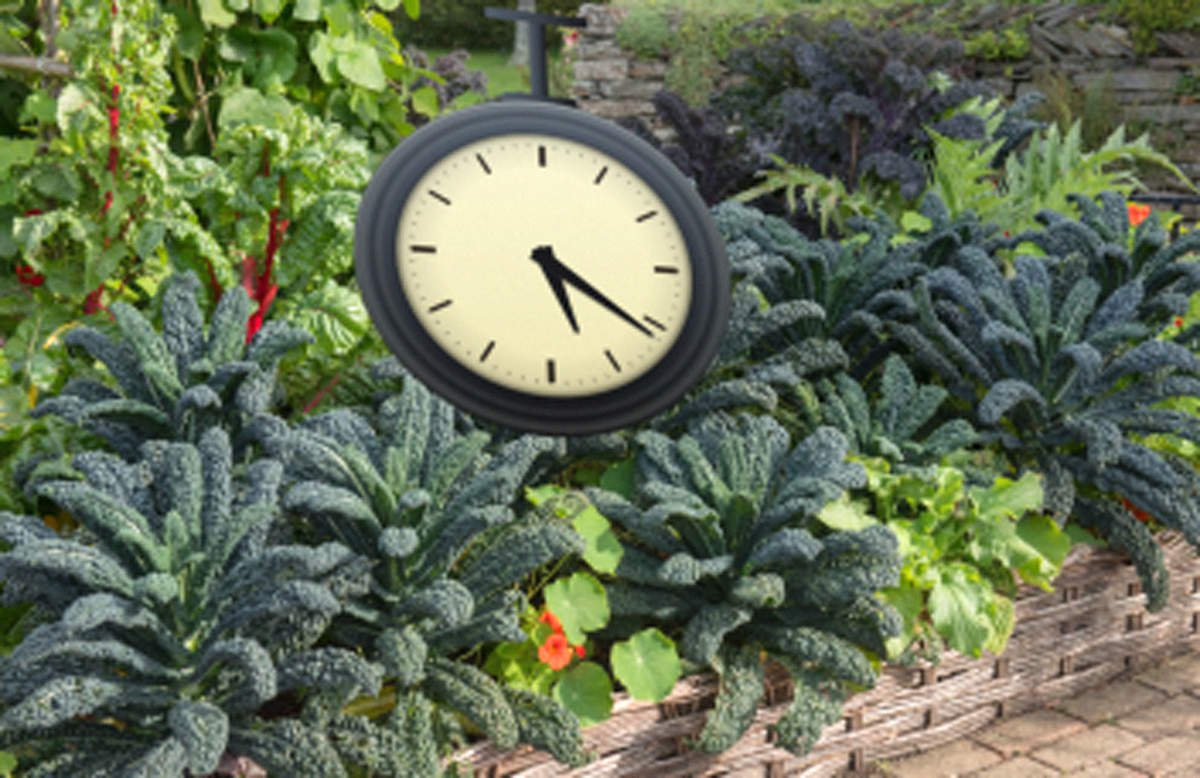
**5:21**
